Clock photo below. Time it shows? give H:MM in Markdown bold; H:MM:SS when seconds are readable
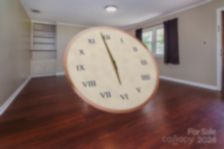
**5:59**
